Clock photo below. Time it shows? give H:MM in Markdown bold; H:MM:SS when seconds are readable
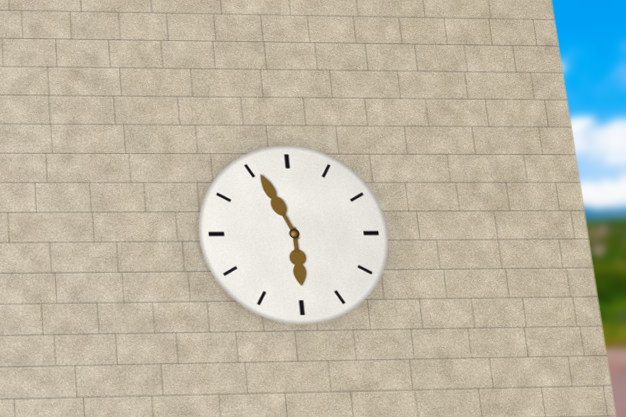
**5:56**
